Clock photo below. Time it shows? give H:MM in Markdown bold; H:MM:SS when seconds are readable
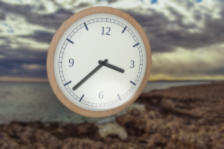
**3:38**
